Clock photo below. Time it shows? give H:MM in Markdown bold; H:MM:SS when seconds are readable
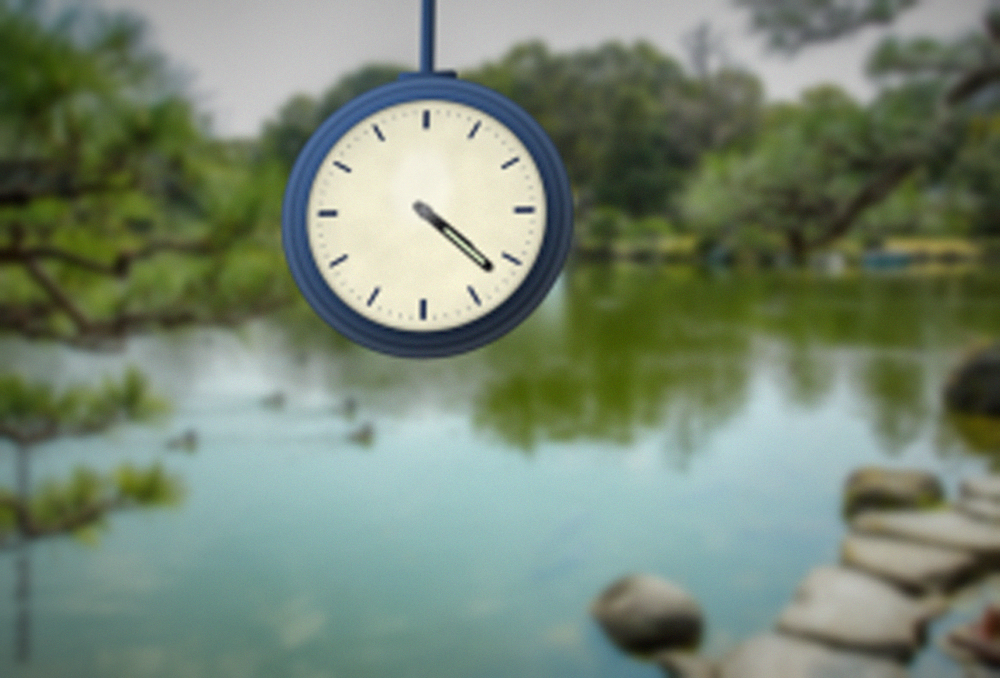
**4:22**
